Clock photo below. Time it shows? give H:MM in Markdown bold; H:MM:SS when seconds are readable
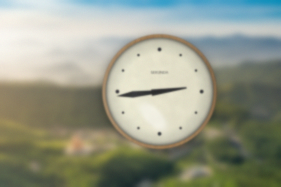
**2:44**
